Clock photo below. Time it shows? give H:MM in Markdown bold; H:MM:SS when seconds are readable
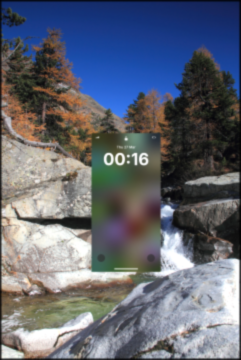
**0:16**
